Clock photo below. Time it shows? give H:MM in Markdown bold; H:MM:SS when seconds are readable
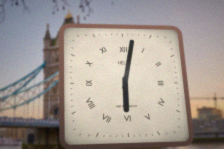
**6:02**
